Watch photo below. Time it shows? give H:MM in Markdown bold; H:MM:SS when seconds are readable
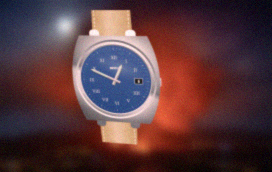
**12:49**
